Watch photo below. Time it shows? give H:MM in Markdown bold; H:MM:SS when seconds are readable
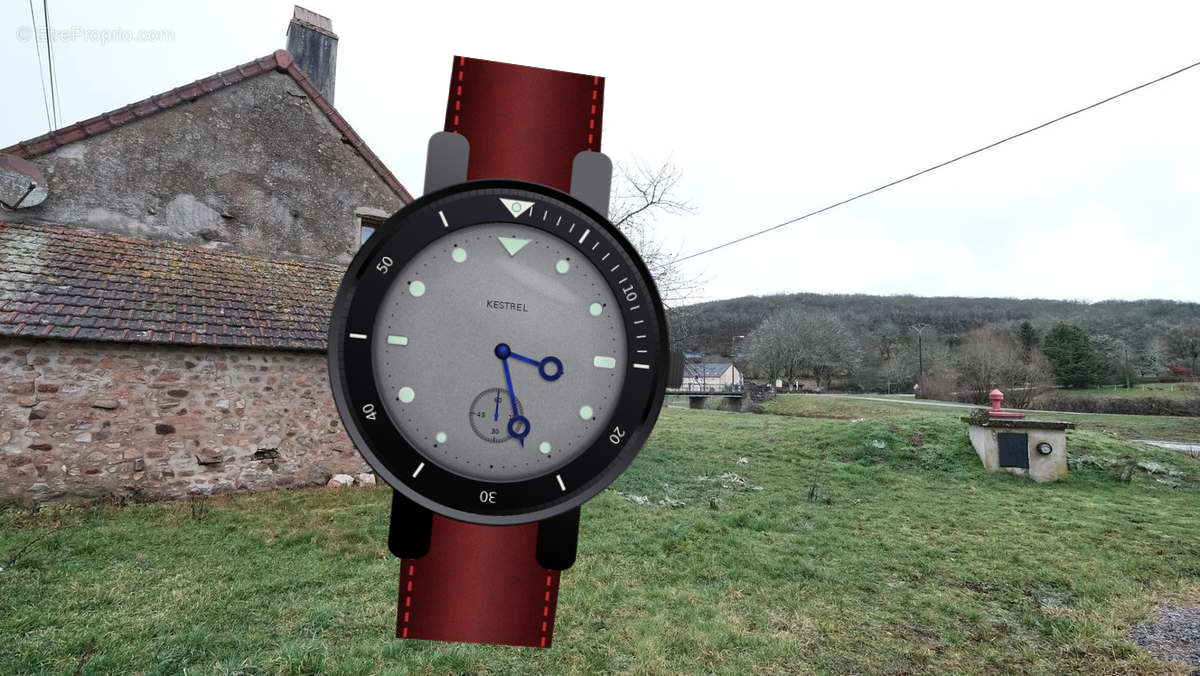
**3:27**
